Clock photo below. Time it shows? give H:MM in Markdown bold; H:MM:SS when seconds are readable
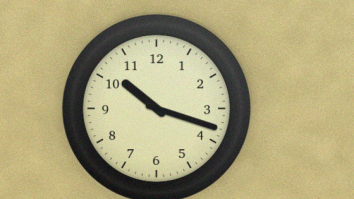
**10:18**
